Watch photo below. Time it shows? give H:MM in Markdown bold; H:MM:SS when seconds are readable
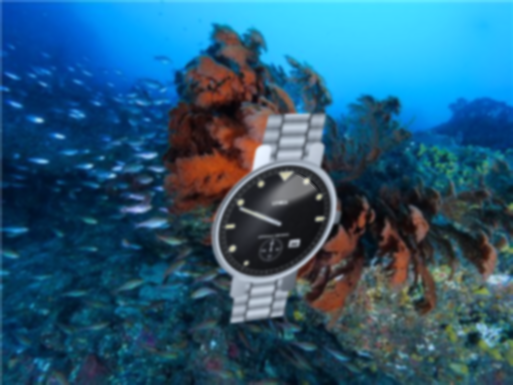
**9:49**
